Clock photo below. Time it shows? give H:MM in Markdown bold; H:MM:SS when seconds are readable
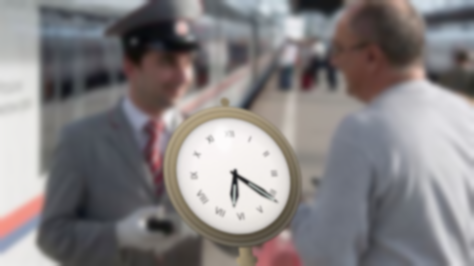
**6:21**
